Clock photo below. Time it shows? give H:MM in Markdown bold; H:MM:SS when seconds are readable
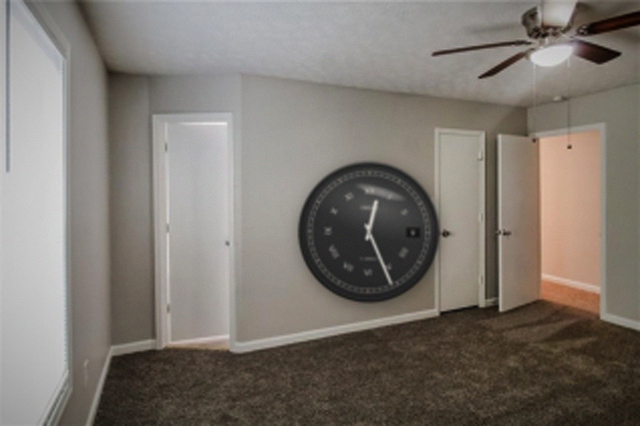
**12:26**
